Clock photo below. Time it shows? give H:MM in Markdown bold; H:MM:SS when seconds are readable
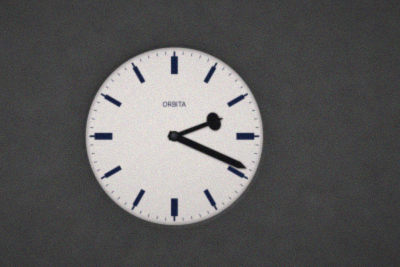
**2:19**
